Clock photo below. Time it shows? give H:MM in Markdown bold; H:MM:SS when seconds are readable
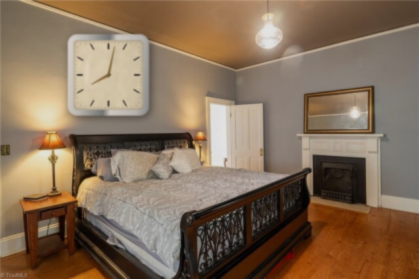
**8:02**
